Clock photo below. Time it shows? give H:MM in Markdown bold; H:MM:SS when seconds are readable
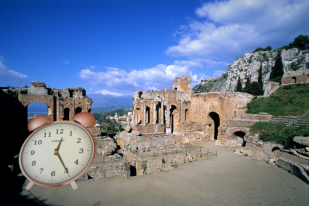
**12:25**
